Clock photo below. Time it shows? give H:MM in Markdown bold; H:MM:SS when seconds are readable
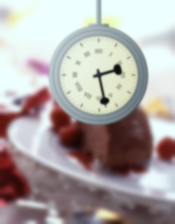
**2:28**
